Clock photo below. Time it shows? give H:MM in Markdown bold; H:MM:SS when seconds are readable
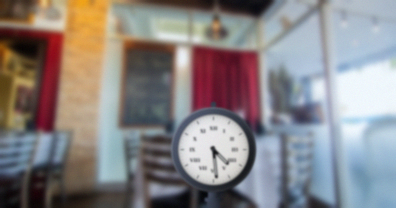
**4:29**
